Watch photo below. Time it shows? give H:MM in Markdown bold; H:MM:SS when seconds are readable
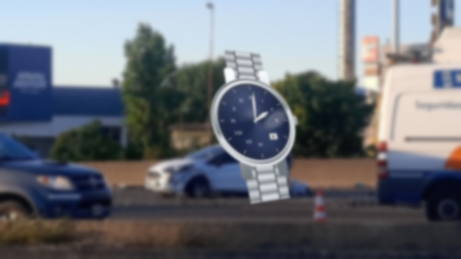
**2:01**
